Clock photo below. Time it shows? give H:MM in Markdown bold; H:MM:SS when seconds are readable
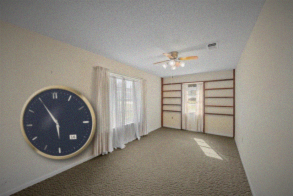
**5:55**
